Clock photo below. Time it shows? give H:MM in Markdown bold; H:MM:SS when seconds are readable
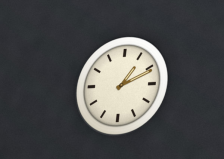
**1:11**
